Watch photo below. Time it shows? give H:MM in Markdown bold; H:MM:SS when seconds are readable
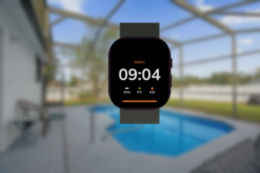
**9:04**
